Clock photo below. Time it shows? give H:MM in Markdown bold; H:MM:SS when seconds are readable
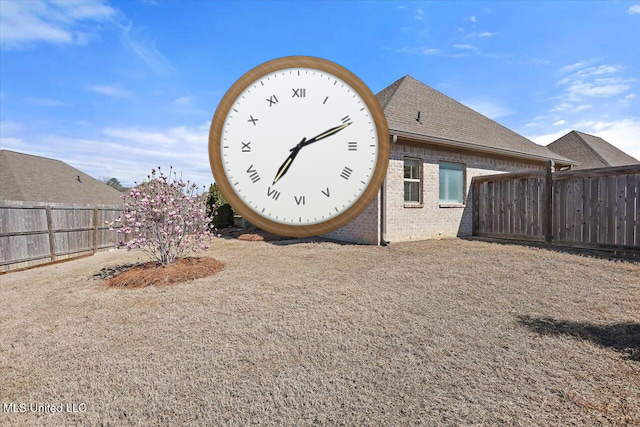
**7:11**
